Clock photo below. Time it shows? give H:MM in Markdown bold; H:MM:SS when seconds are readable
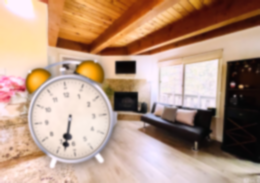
**6:33**
